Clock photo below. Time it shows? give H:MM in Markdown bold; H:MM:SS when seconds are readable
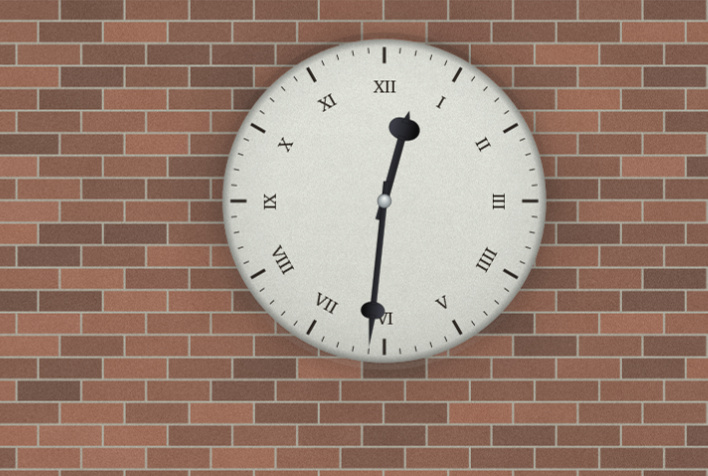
**12:31**
